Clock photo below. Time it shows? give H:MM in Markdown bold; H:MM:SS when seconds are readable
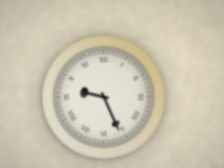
**9:26**
